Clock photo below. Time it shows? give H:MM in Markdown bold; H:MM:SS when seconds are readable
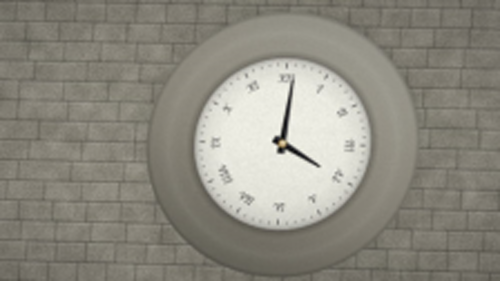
**4:01**
